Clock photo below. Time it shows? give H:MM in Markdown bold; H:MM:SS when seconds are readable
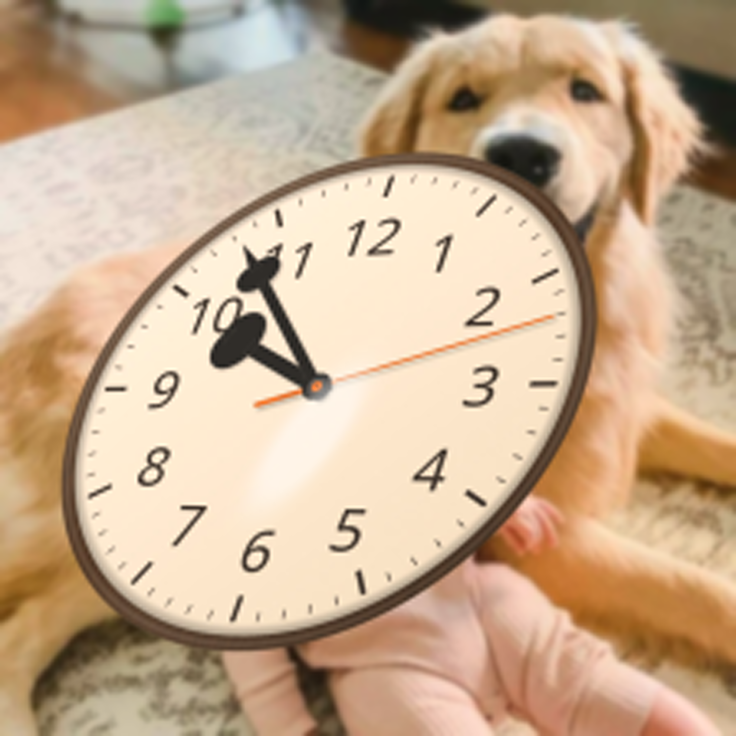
**9:53:12**
